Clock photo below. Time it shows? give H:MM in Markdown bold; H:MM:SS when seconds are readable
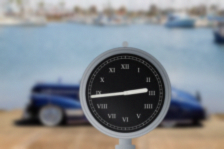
**2:44**
